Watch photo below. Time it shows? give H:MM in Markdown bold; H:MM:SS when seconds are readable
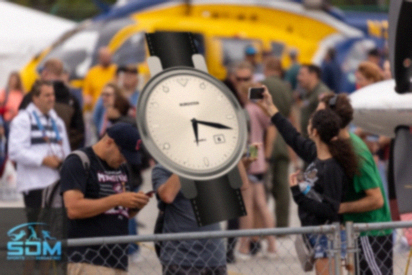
**6:18**
